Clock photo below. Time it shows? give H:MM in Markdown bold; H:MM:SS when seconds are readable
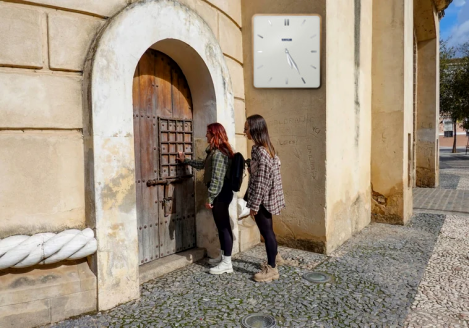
**5:25**
